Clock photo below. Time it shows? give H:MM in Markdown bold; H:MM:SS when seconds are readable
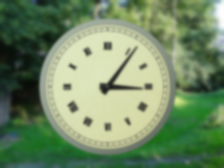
**3:06**
